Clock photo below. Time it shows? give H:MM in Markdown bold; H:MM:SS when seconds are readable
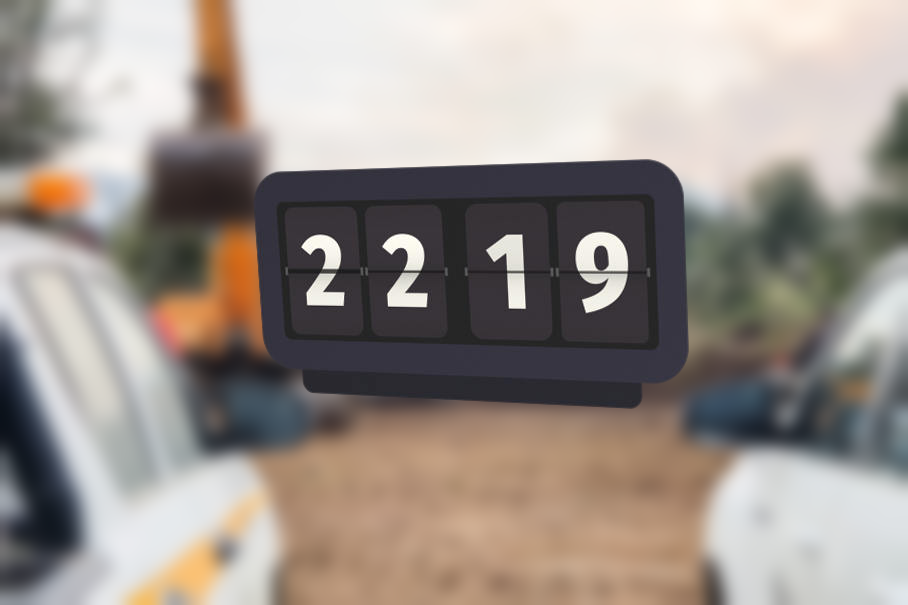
**22:19**
